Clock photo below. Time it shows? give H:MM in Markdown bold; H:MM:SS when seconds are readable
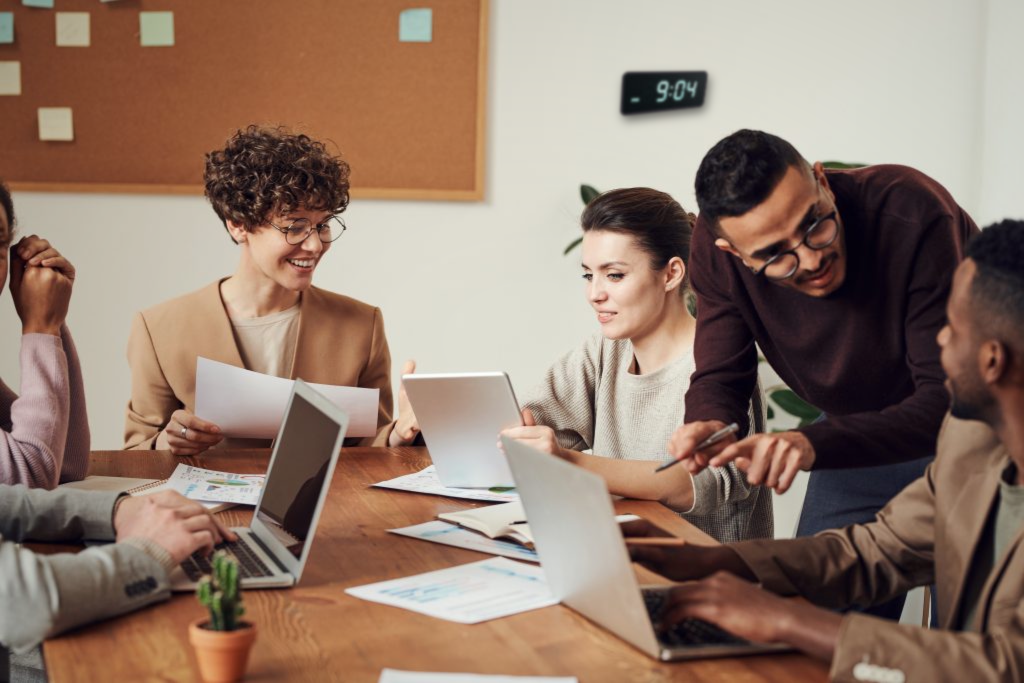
**9:04**
